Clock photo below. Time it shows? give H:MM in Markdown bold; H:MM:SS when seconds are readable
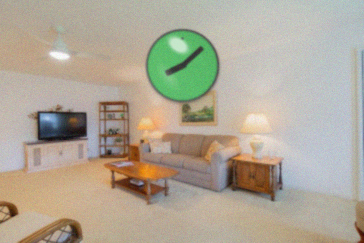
**8:08**
